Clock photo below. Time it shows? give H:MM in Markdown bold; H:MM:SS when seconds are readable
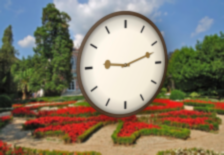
**9:12**
